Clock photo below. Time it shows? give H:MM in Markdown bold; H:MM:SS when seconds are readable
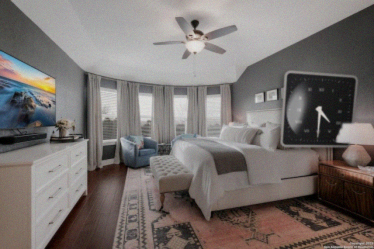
**4:30**
